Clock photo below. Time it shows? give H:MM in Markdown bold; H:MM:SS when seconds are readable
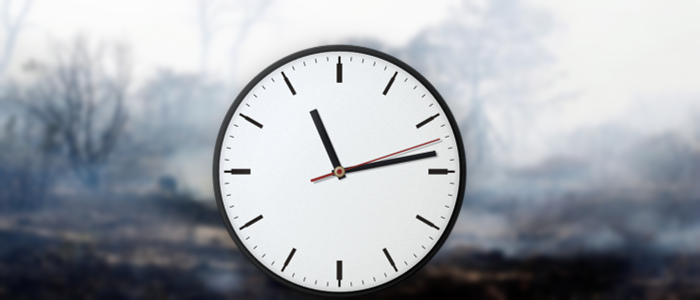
**11:13:12**
